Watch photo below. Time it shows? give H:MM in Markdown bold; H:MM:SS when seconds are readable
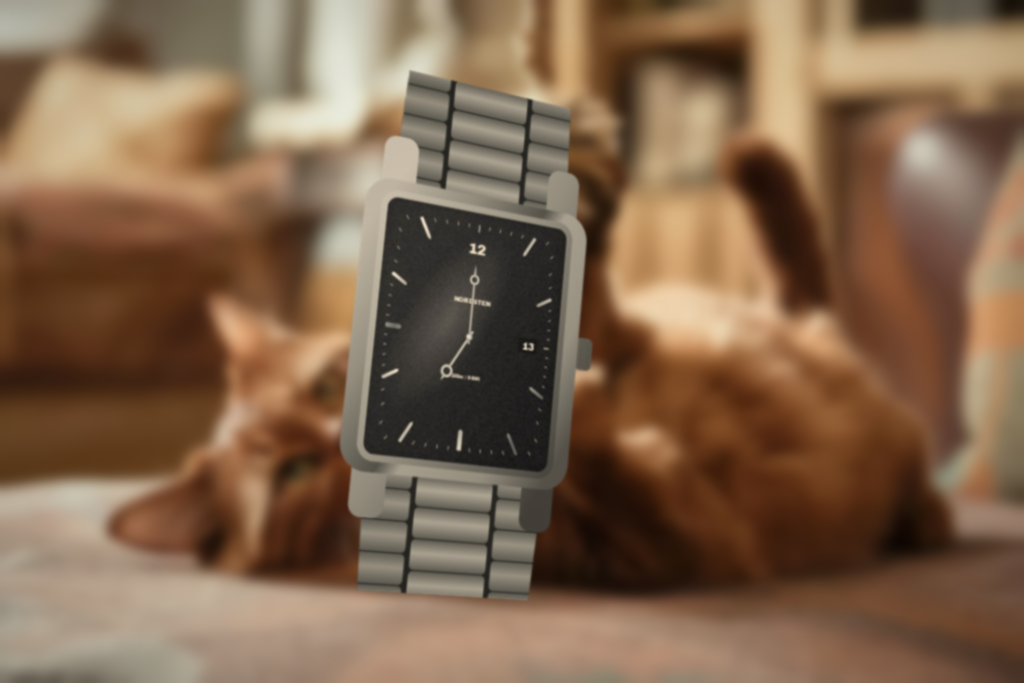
**7:00**
